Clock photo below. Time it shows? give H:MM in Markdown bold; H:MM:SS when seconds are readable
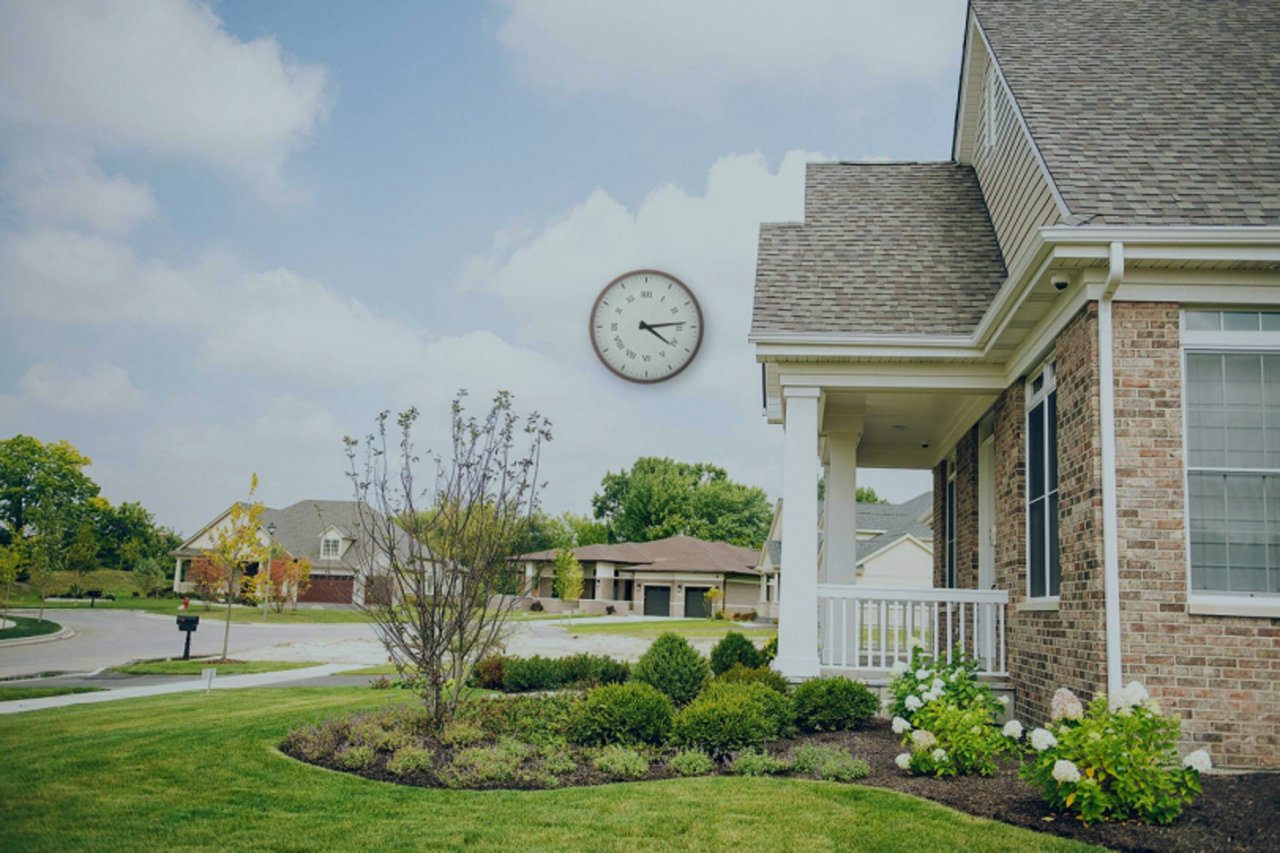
**4:14**
